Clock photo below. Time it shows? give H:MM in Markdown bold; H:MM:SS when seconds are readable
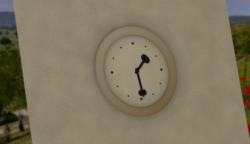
**1:29**
